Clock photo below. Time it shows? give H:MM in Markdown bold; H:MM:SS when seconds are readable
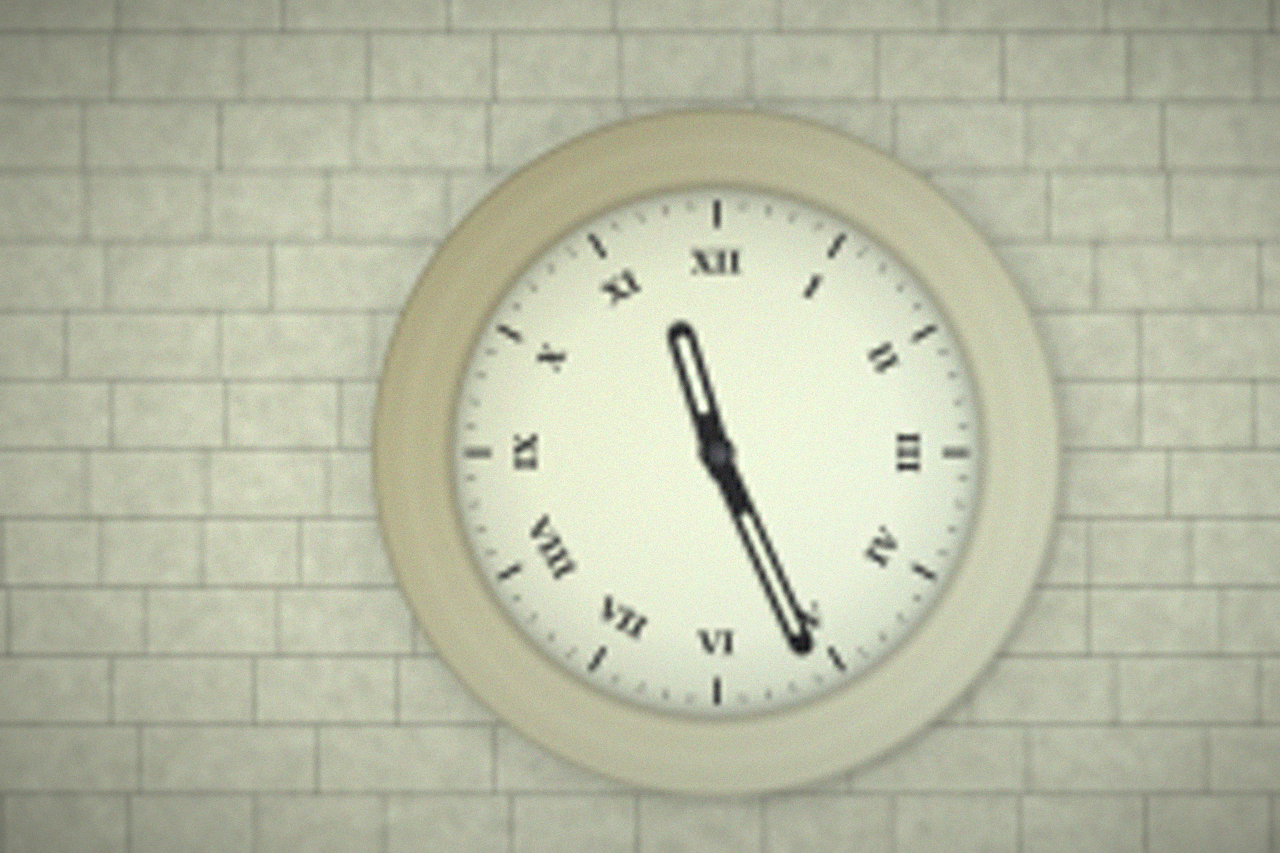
**11:26**
